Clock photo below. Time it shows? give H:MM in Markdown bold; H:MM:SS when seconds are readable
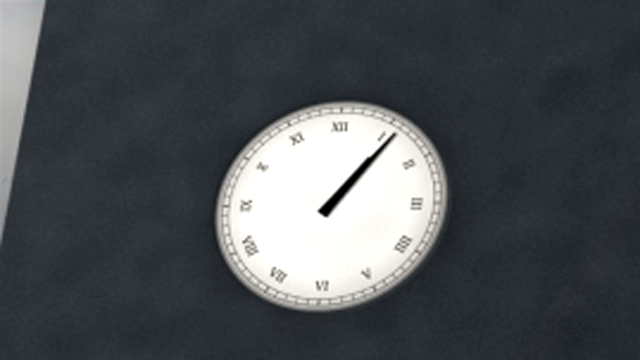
**1:06**
